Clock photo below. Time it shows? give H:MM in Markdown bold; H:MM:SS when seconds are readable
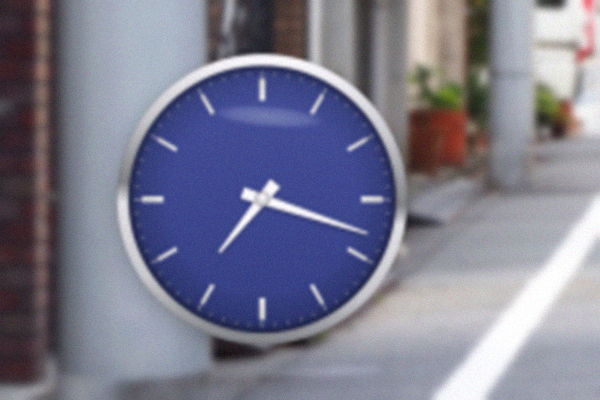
**7:18**
